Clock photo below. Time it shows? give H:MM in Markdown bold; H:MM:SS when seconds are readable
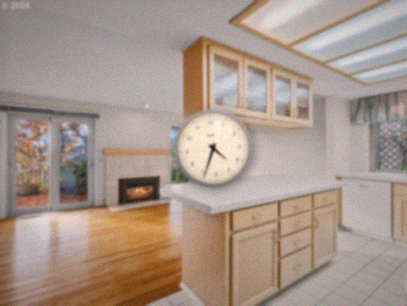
**4:34**
